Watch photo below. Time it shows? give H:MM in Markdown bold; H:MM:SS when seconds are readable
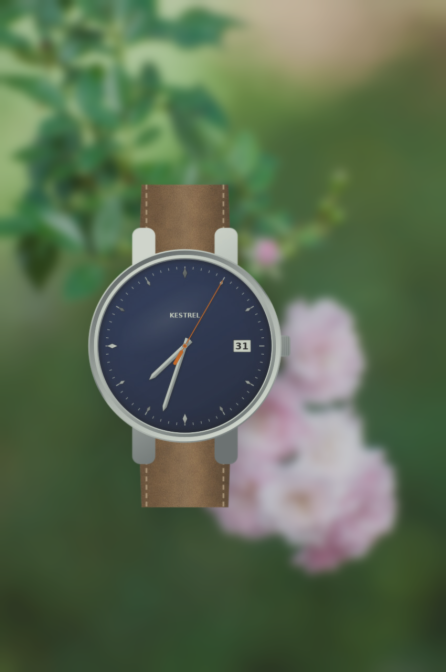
**7:33:05**
